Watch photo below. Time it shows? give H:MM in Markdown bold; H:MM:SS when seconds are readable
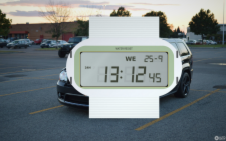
**13:12:45**
